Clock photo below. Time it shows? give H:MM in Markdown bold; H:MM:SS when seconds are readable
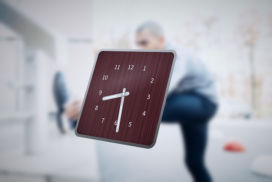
**8:29**
